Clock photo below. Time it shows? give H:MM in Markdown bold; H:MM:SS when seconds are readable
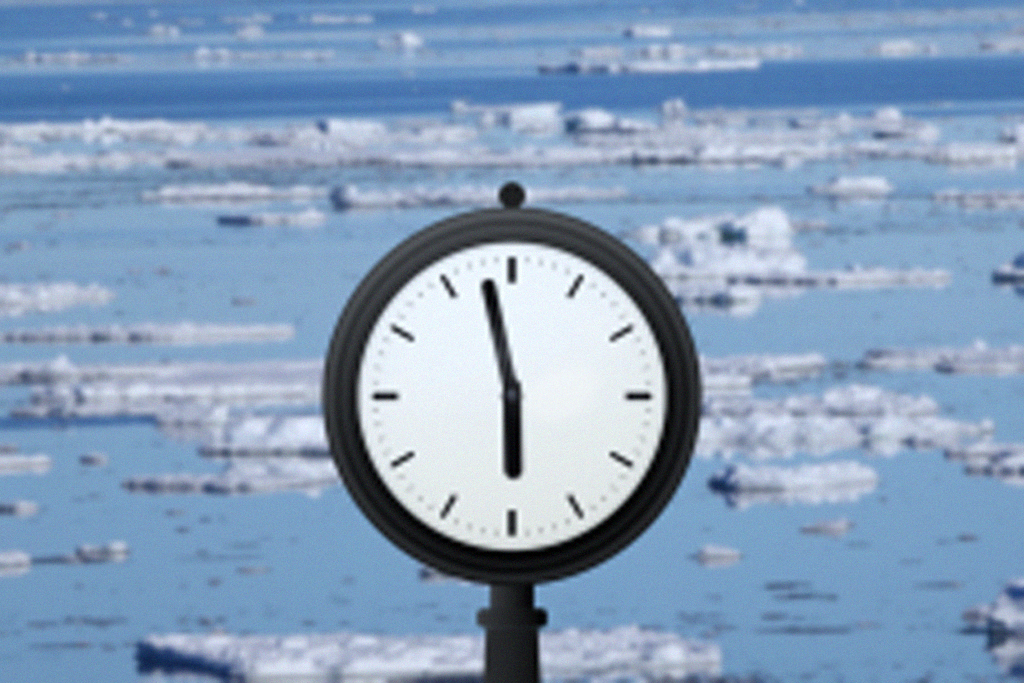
**5:58**
